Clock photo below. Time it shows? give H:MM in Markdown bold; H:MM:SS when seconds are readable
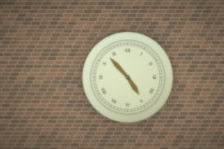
**4:53**
